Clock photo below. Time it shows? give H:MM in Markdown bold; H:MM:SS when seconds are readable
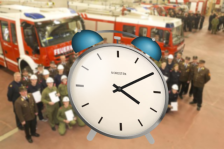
**4:10**
